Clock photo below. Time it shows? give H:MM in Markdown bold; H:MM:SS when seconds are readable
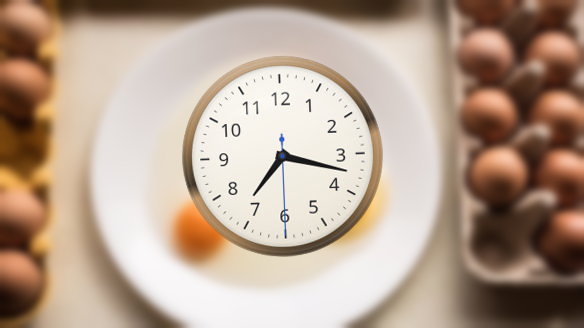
**7:17:30**
